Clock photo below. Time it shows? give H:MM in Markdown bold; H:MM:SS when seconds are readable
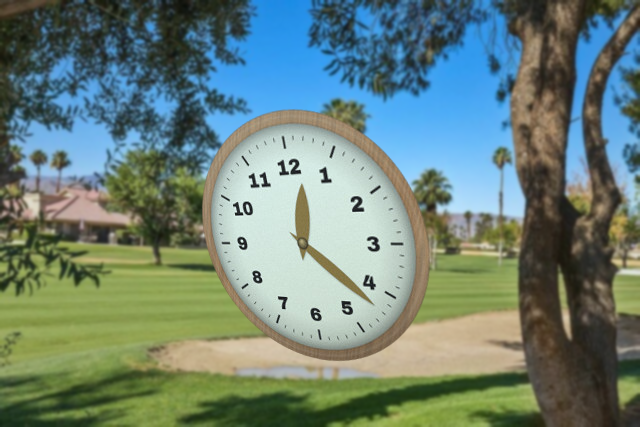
**12:22**
